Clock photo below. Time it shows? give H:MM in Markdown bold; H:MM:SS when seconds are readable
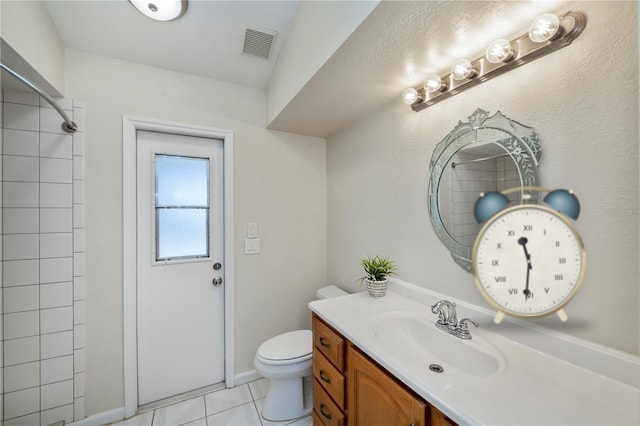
**11:31**
